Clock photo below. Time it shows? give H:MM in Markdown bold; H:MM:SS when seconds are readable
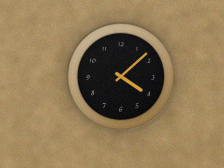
**4:08**
